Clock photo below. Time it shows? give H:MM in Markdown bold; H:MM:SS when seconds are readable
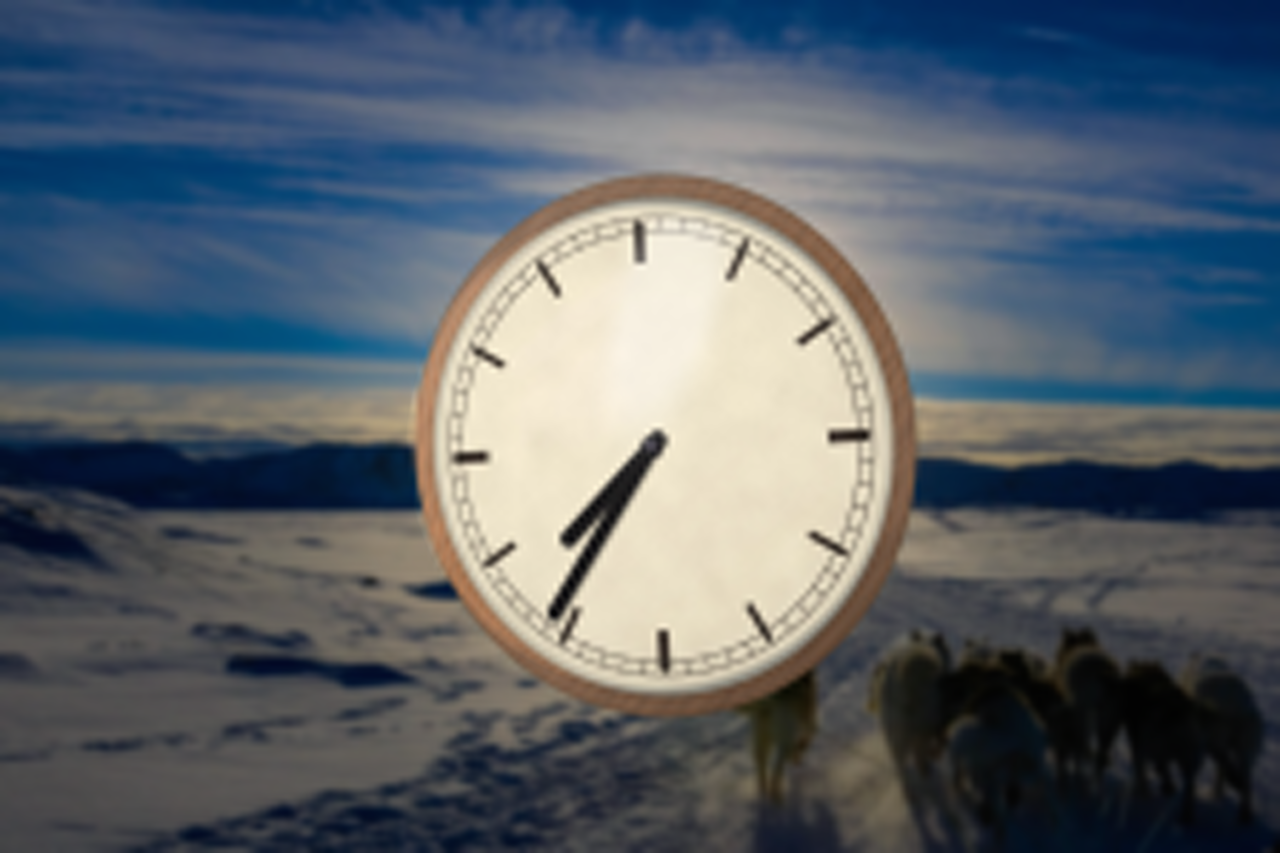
**7:36**
